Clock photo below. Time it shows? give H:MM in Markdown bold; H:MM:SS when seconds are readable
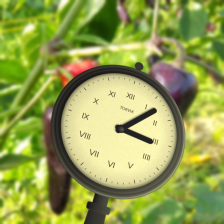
**3:07**
